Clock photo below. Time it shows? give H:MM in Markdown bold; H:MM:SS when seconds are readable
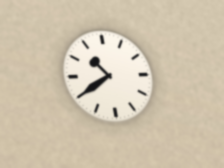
**10:40**
